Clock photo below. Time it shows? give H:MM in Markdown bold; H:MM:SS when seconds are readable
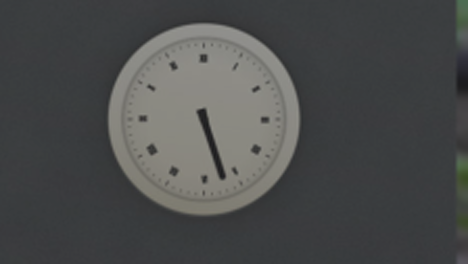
**5:27**
